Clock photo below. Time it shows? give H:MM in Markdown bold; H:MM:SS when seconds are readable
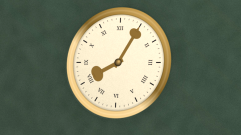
**8:05**
